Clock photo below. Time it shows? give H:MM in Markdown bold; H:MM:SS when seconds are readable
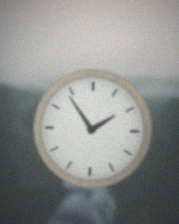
**1:54**
